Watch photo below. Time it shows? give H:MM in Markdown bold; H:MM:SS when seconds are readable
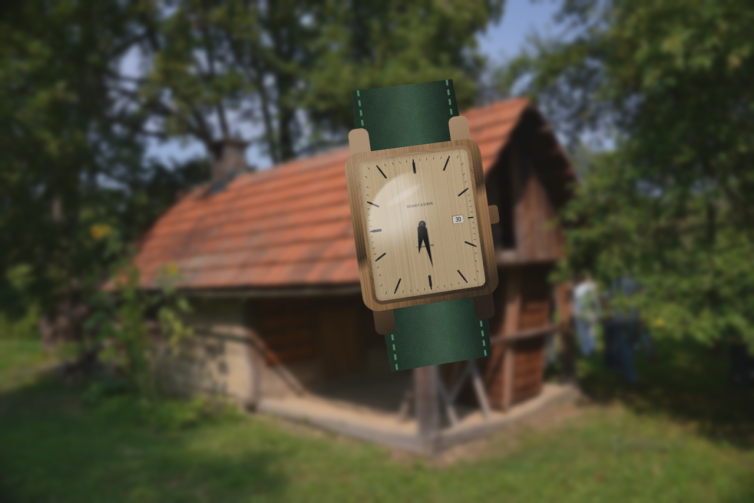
**6:29**
